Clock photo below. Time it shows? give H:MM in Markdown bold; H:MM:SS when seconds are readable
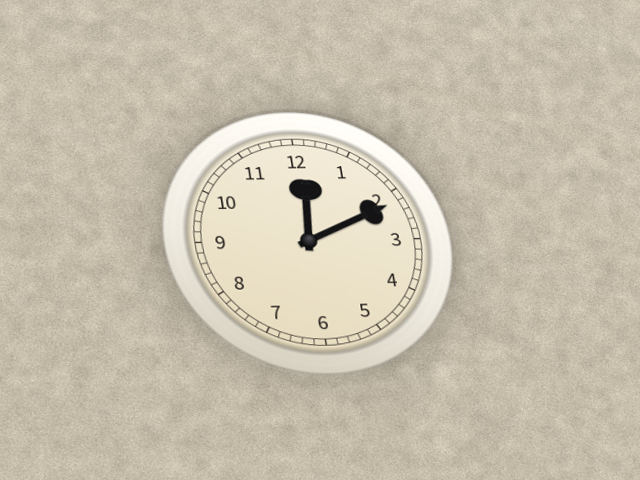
**12:11**
